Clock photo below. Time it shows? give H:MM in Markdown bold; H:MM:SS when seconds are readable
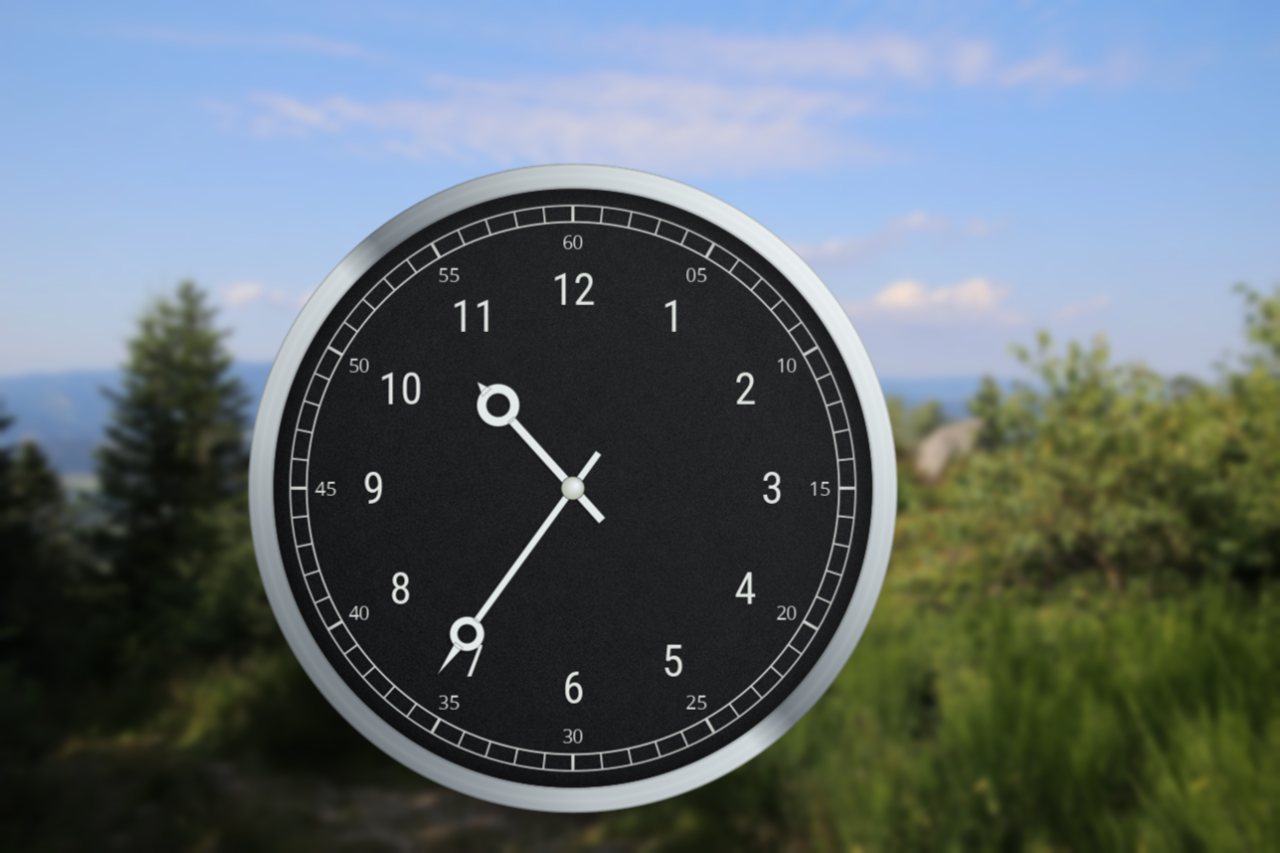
**10:36**
